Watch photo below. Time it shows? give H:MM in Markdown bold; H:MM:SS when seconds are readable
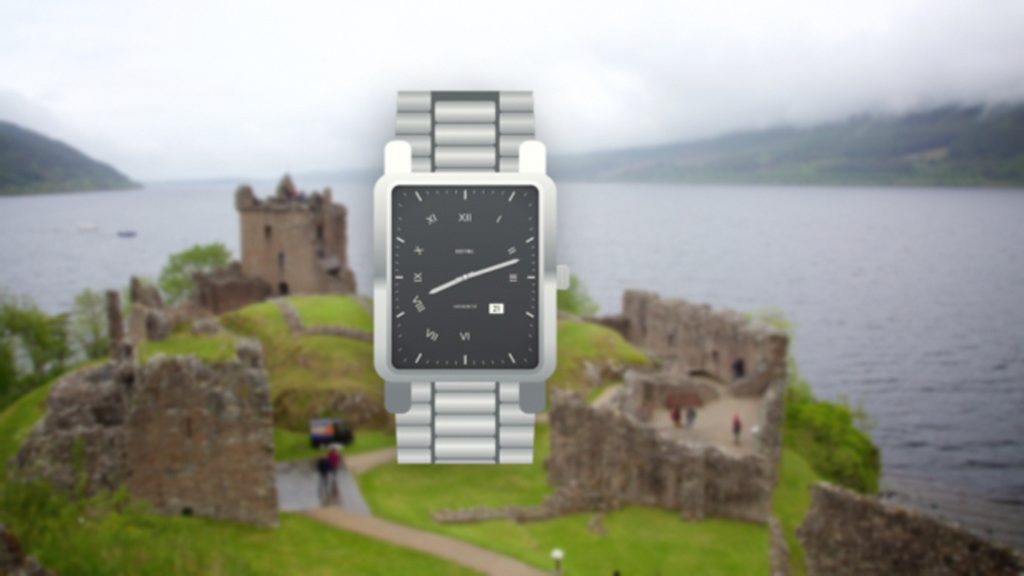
**8:12**
